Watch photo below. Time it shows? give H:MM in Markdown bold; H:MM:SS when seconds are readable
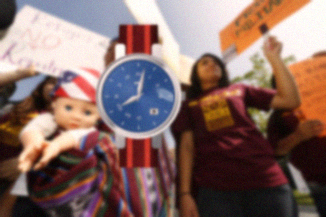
**8:02**
